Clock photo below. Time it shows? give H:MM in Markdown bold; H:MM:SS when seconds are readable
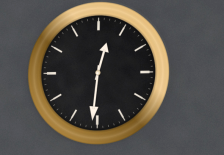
**12:31**
